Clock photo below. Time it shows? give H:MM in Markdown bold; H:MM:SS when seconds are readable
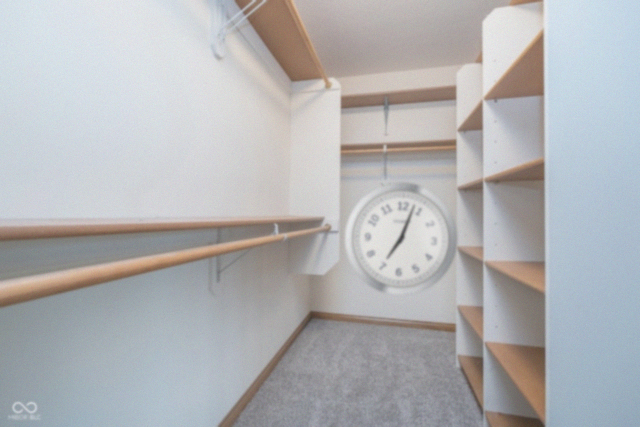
**7:03**
